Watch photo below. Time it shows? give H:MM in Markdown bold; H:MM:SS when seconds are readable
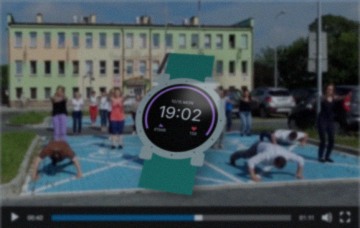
**19:02**
